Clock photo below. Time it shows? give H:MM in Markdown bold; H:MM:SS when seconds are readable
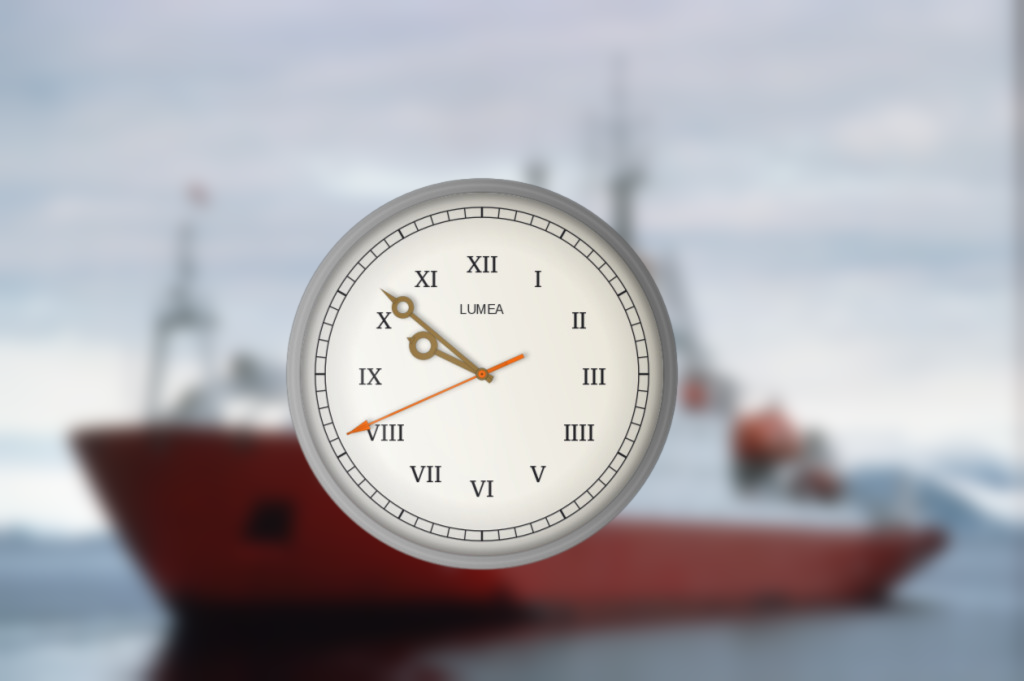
**9:51:41**
